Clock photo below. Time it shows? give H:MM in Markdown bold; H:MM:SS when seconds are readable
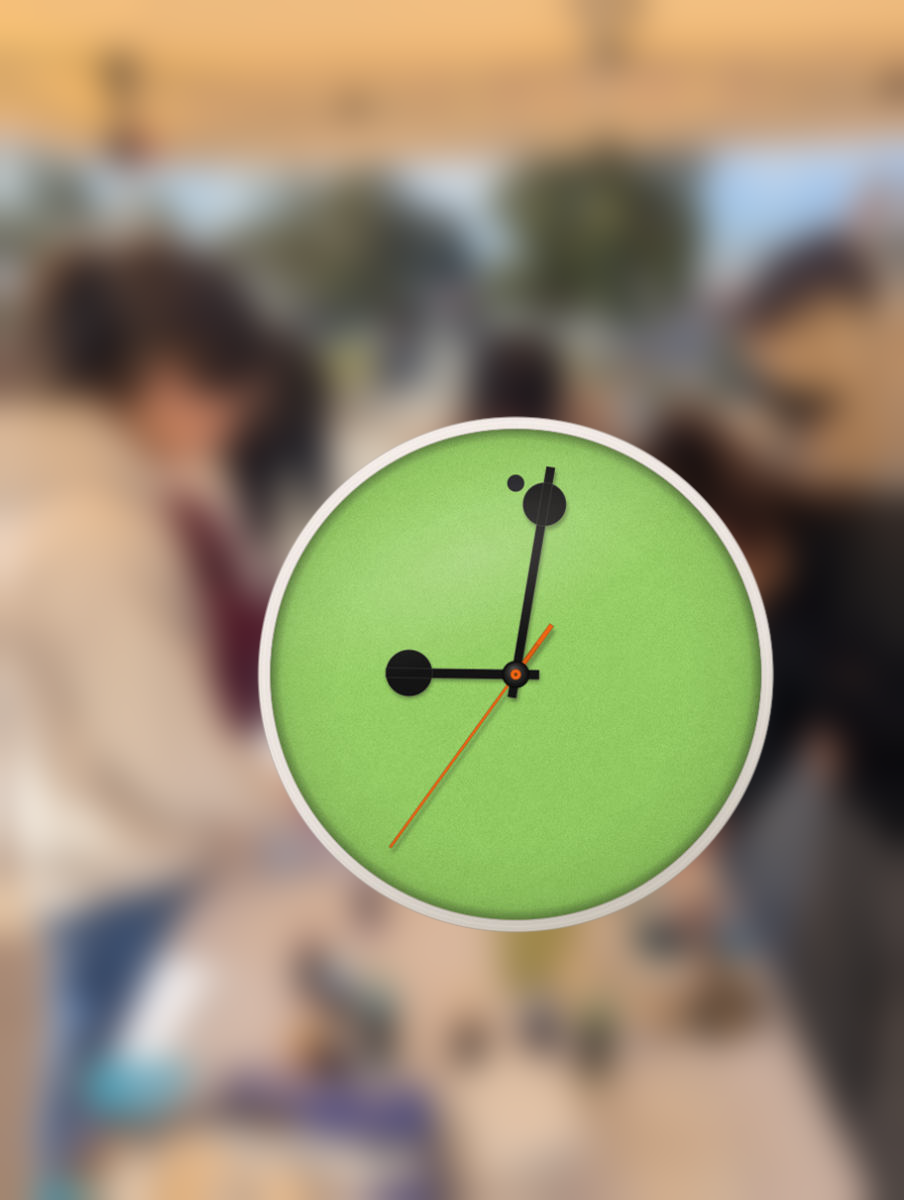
**9:01:36**
